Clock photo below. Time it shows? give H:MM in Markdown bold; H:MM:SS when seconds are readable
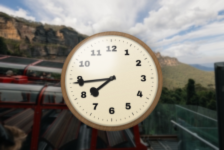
**7:44**
